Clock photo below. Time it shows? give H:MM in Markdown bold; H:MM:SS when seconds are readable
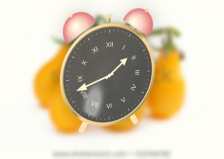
**1:42**
